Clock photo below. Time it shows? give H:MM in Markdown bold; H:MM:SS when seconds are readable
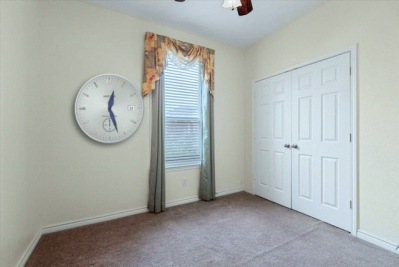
**12:27**
